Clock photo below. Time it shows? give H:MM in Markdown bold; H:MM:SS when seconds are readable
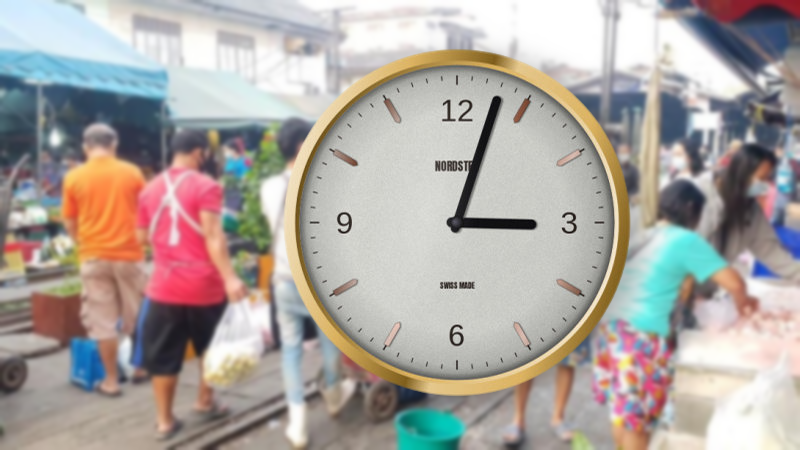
**3:03**
